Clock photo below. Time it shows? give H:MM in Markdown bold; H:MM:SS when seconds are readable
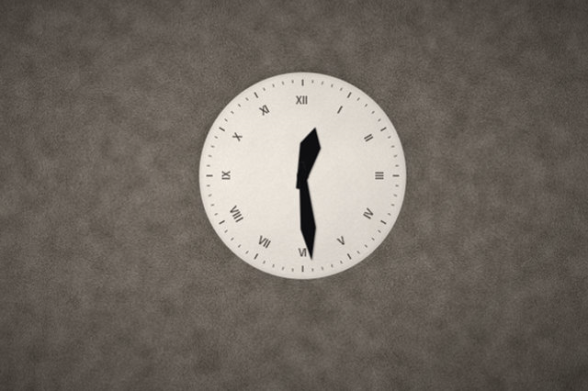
**12:29**
